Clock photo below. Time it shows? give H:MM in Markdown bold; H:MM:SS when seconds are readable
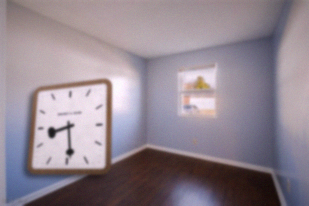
**8:29**
